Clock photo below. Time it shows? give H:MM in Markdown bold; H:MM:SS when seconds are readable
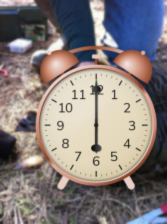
**6:00**
